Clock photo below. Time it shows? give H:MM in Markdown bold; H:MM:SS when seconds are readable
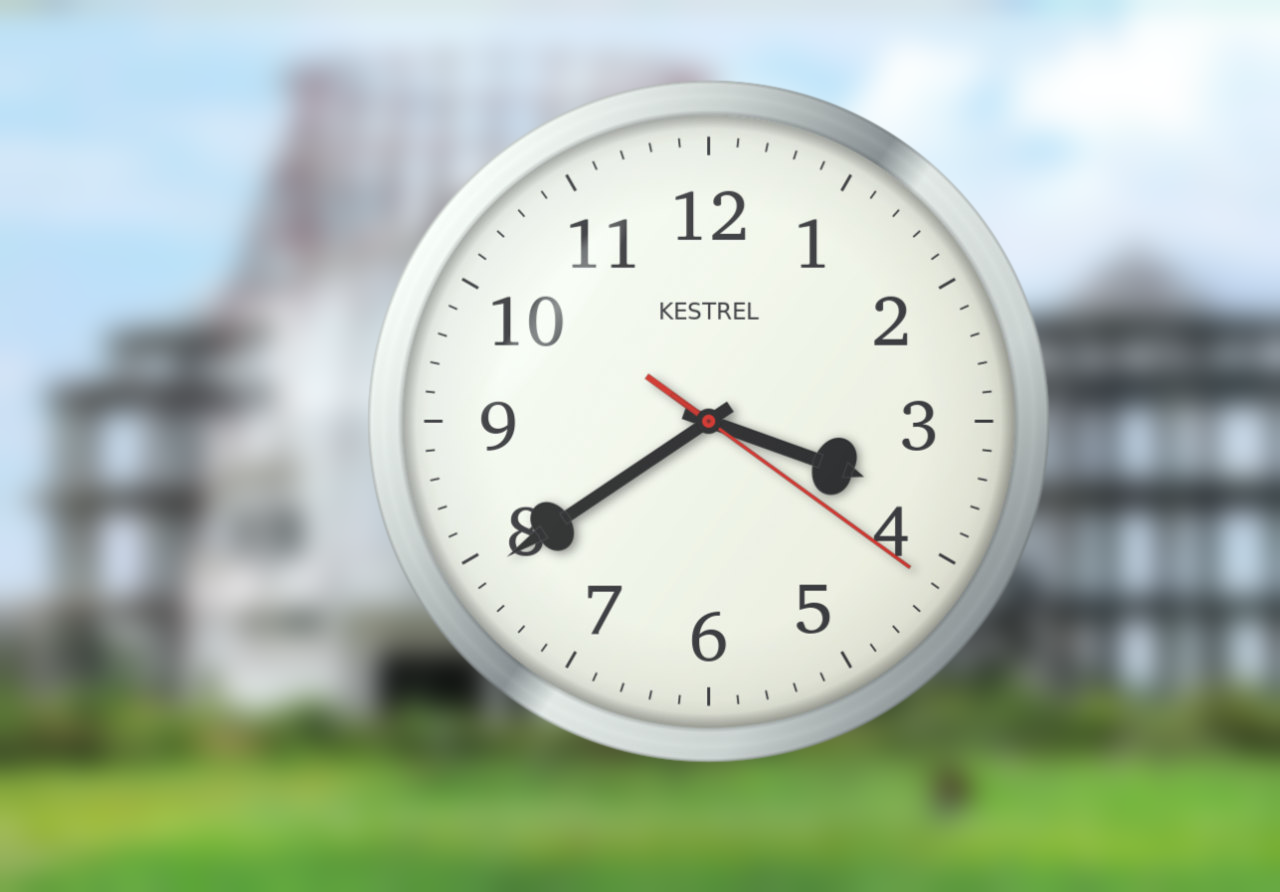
**3:39:21**
